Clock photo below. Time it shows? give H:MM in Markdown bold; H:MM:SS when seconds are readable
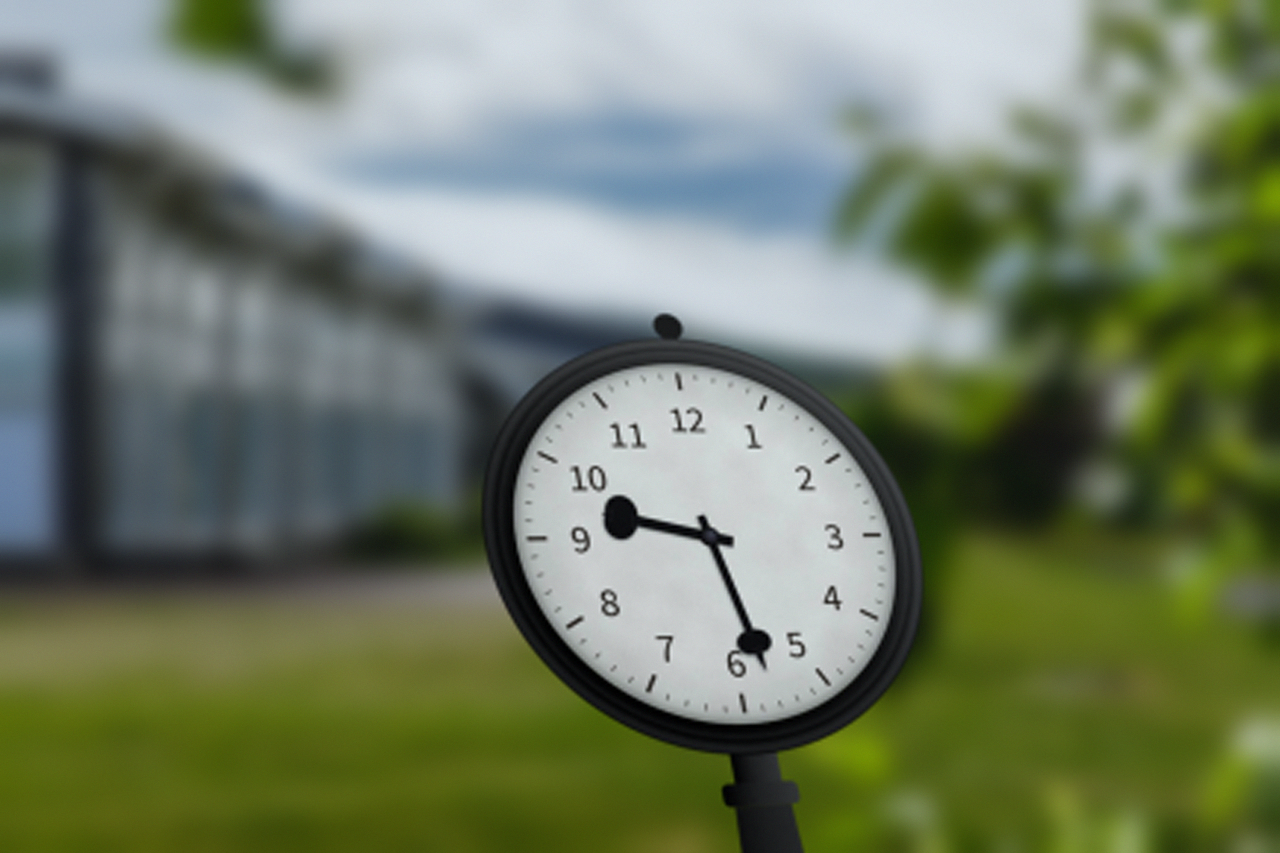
**9:28**
